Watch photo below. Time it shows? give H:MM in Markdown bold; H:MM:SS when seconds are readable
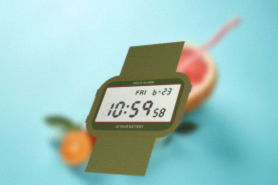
**10:59**
